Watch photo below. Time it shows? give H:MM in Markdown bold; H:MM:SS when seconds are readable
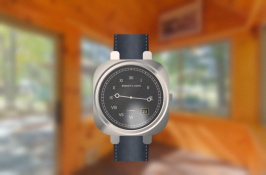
**9:16**
